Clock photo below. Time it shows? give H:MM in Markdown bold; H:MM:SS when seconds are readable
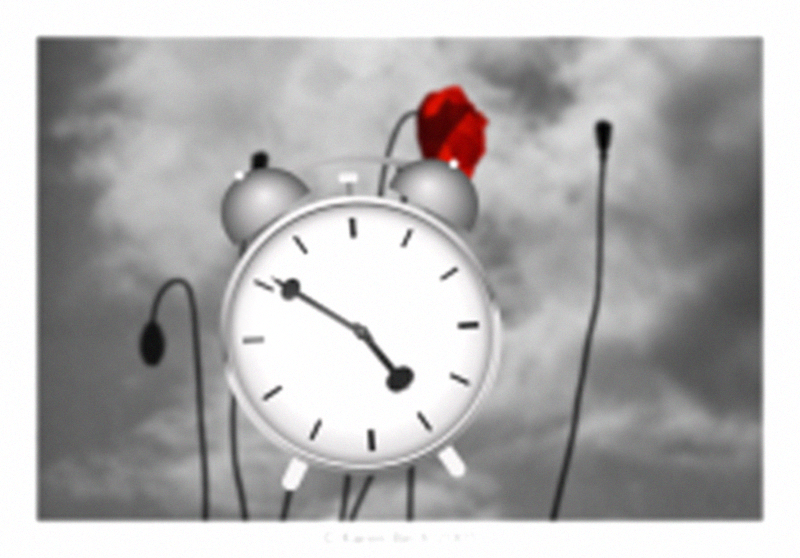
**4:51**
